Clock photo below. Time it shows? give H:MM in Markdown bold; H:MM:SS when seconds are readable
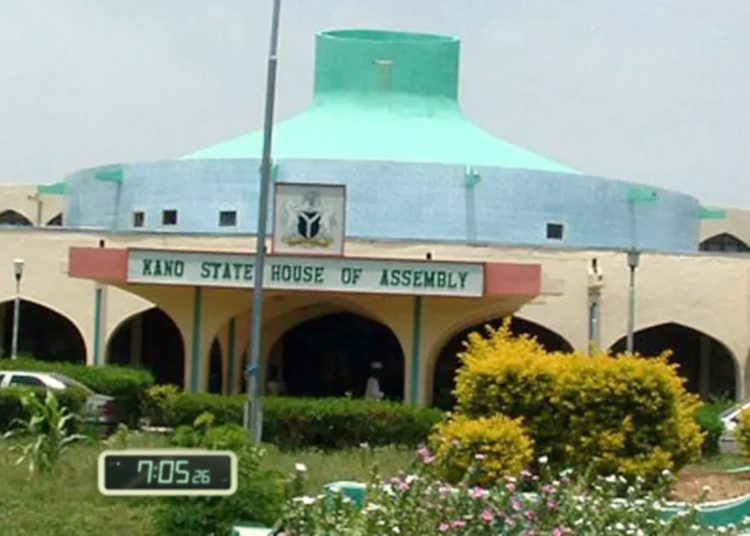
**7:05**
